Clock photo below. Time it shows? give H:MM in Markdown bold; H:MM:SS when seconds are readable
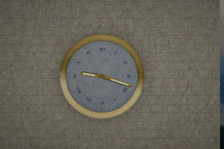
**9:18**
